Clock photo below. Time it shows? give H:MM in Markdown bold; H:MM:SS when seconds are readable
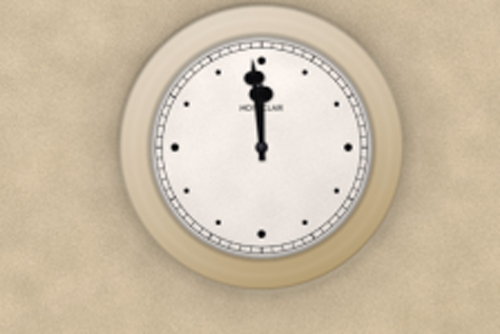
**11:59**
